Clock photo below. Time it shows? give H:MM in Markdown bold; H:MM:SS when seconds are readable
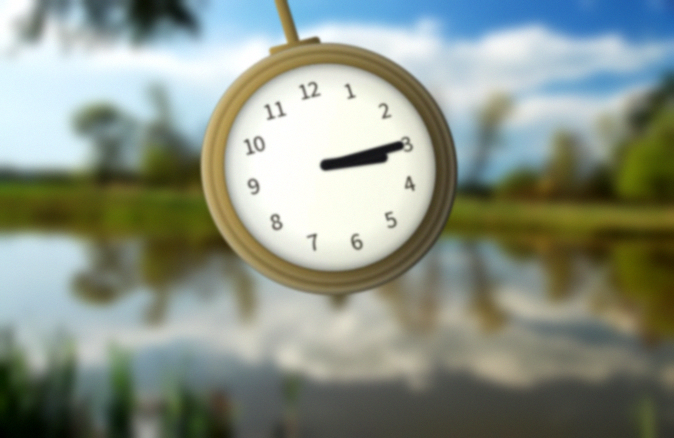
**3:15**
